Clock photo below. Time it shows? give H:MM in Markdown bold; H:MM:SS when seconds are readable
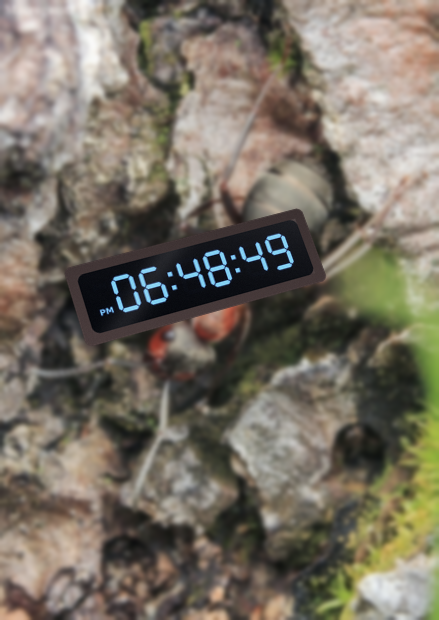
**6:48:49**
